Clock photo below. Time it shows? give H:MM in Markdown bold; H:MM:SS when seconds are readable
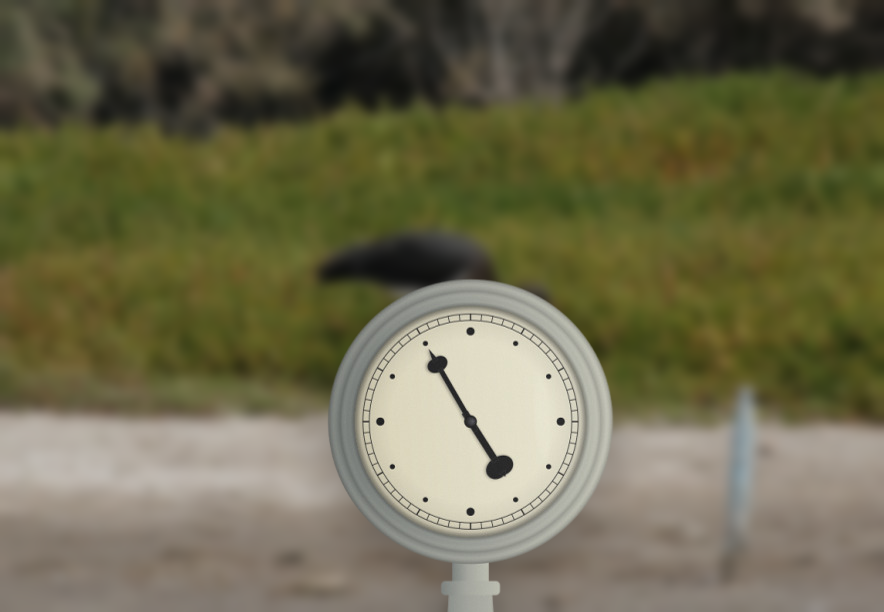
**4:55**
